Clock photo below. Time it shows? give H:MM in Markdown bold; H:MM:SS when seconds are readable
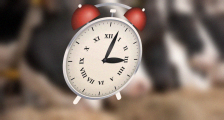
**3:03**
